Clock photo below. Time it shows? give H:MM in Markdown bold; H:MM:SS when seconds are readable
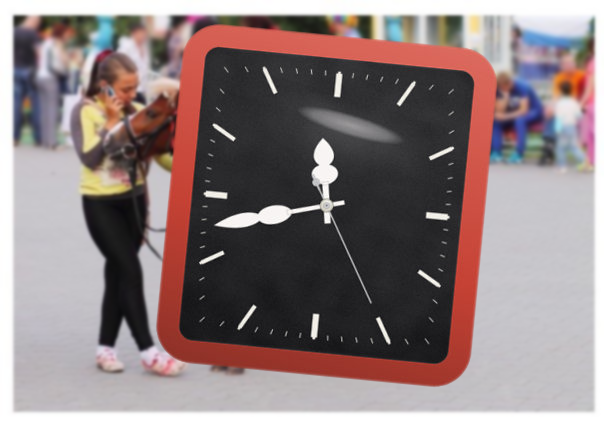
**11:42:25**
